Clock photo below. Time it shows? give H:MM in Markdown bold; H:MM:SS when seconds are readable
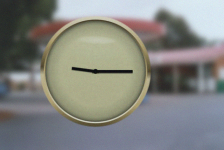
**9:15**
